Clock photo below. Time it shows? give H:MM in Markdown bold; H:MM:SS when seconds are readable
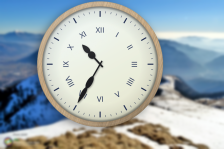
**10:35**
